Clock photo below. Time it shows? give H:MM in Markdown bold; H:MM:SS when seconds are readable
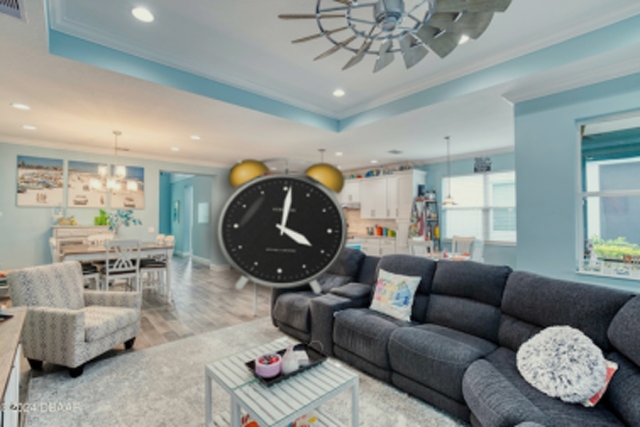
**4:01**
